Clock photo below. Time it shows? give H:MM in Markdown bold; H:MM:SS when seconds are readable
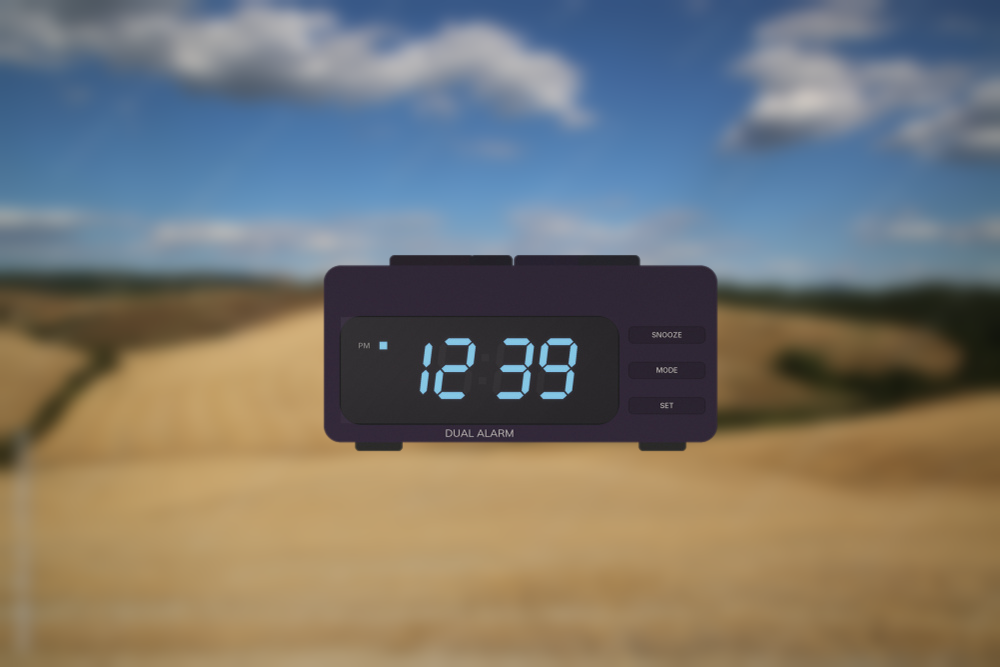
**12:39**
